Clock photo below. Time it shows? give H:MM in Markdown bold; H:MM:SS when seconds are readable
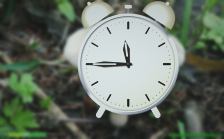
**11:45**
